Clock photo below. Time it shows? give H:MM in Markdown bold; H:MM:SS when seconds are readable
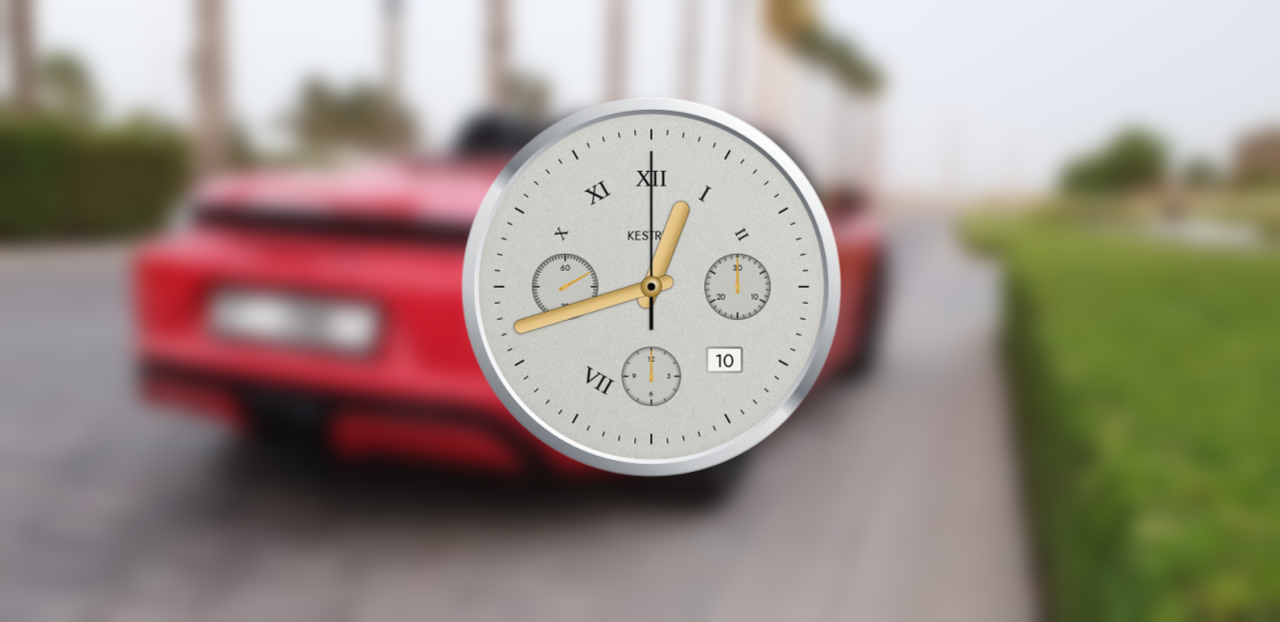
**12:42:10**
